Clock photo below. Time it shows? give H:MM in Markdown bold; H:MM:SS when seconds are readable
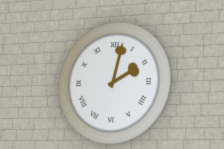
**2:02**
